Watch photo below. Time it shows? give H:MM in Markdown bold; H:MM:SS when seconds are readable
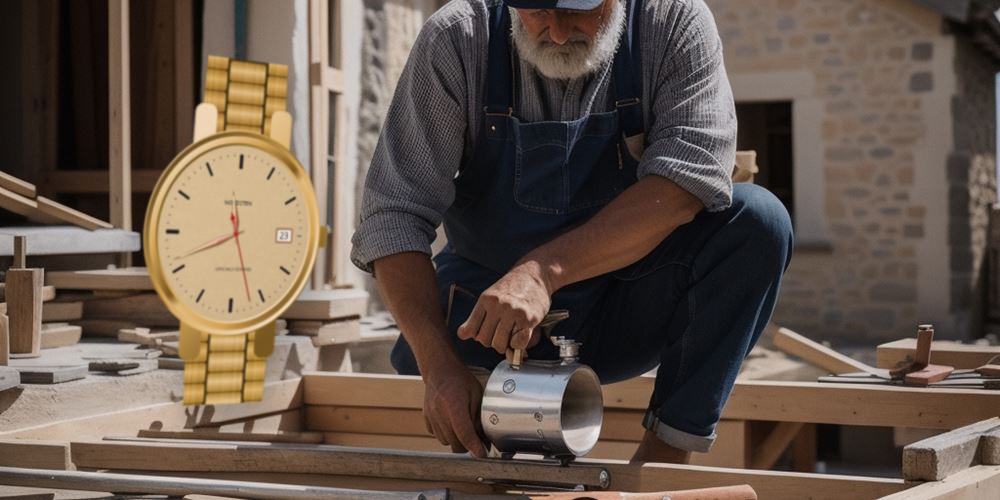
**11:41:27**
